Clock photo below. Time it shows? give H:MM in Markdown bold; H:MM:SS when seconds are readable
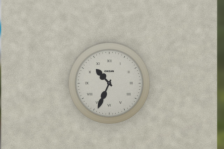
**10:34**
